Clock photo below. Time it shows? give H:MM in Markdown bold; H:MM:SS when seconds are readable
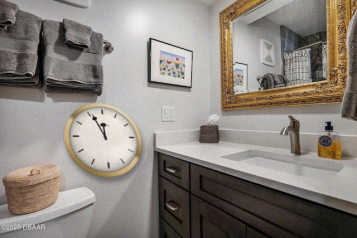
**11:56**
